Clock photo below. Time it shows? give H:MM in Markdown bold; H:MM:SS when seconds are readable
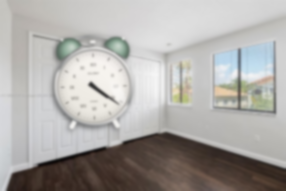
**4:21**
